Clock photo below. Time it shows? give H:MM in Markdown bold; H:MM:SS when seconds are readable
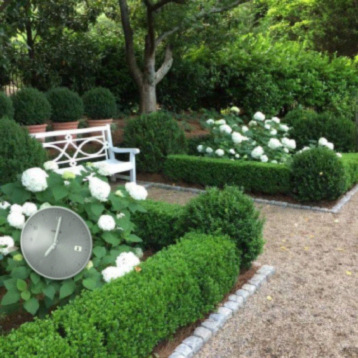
**7:01**
